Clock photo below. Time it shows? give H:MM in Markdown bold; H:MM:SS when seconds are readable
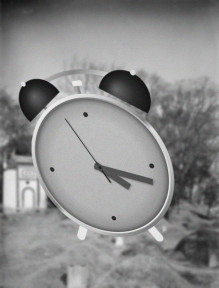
**4:17:56**
